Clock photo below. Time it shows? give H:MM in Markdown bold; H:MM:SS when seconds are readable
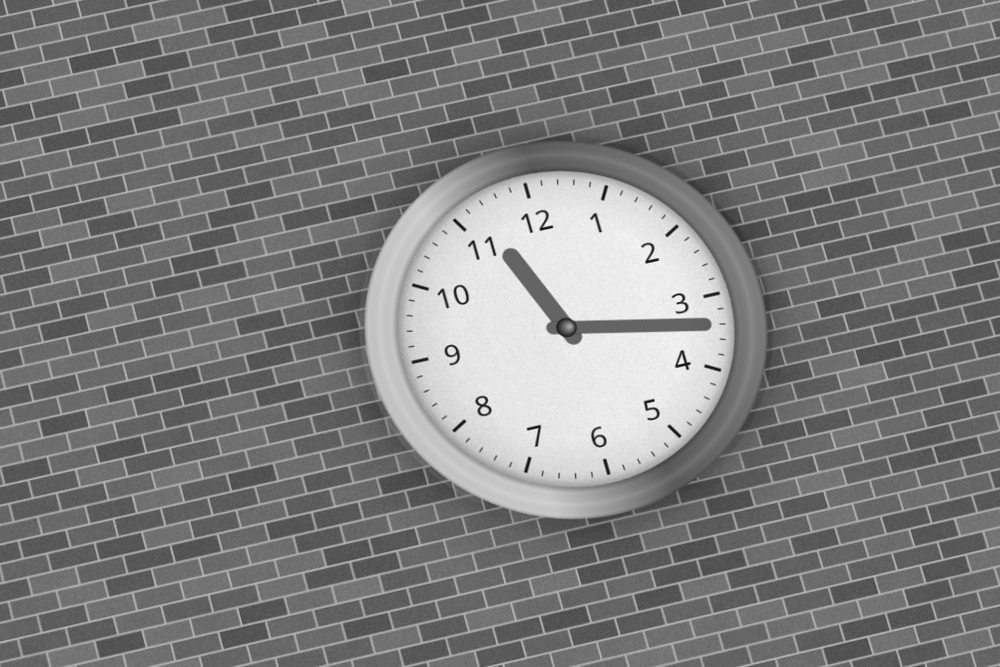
**11:17**
